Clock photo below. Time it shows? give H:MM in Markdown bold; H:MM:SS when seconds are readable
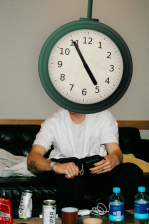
**4:55**
